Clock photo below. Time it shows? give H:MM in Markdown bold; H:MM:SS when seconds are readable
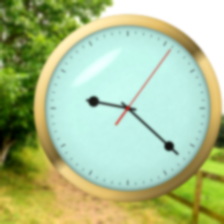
**9:22:06**
